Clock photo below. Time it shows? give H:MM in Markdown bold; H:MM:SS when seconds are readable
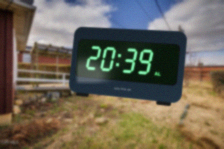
**20:39**
